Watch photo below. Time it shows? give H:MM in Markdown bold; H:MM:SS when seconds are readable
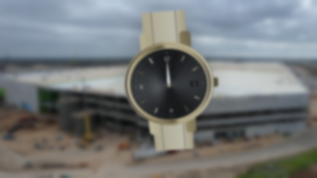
**12:00**
